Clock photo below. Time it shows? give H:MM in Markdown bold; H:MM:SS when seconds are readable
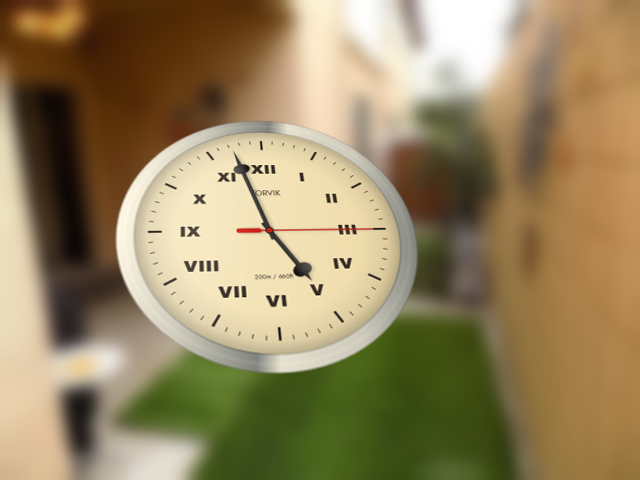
**4:57:15**
